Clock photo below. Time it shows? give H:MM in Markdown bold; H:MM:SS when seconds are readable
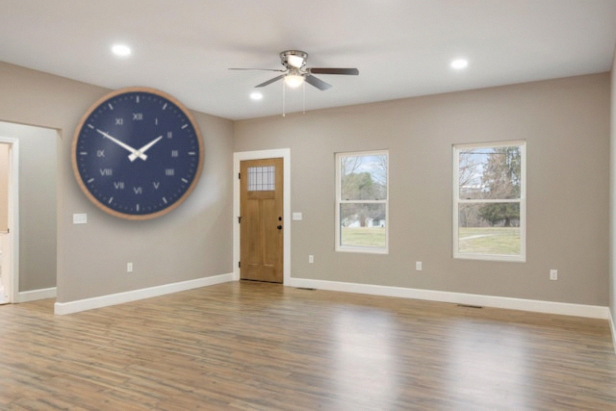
**1:50**
